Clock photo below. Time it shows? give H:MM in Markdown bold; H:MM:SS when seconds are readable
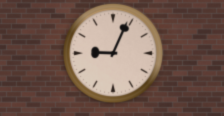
**9:04**
